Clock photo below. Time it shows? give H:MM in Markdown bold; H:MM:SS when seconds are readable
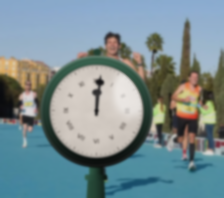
**12:01**
